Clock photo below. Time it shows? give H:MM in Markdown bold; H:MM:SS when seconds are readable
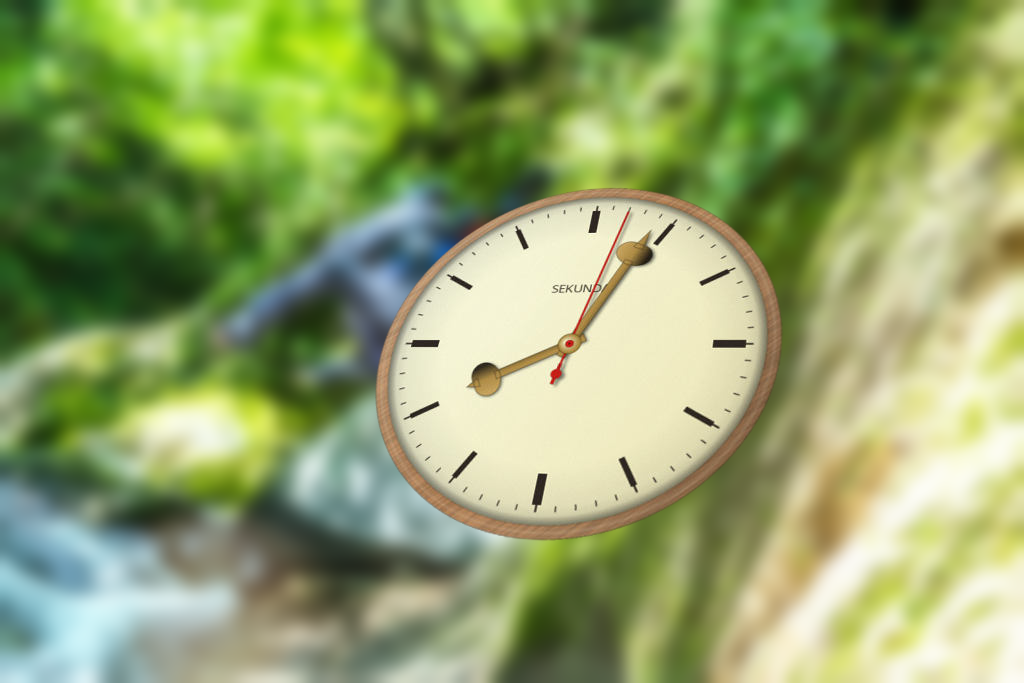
**8:04:02**
